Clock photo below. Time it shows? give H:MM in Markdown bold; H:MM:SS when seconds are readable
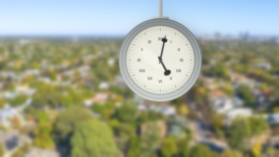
**5:02**
